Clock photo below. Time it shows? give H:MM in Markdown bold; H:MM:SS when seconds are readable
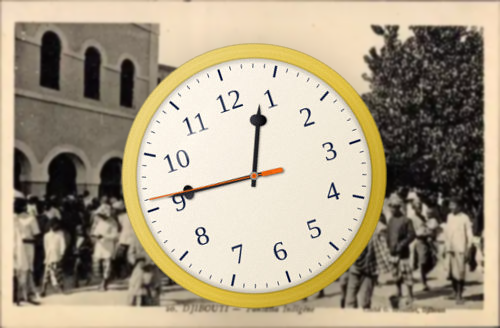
**12:45:46**
